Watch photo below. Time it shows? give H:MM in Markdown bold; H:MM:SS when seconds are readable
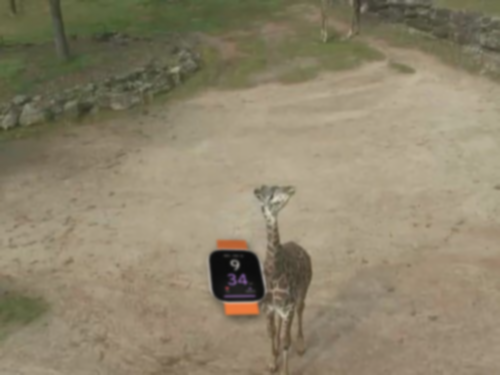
**9:34**
